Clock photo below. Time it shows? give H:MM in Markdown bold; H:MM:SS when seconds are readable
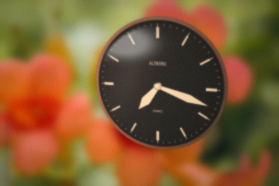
**7:18**
